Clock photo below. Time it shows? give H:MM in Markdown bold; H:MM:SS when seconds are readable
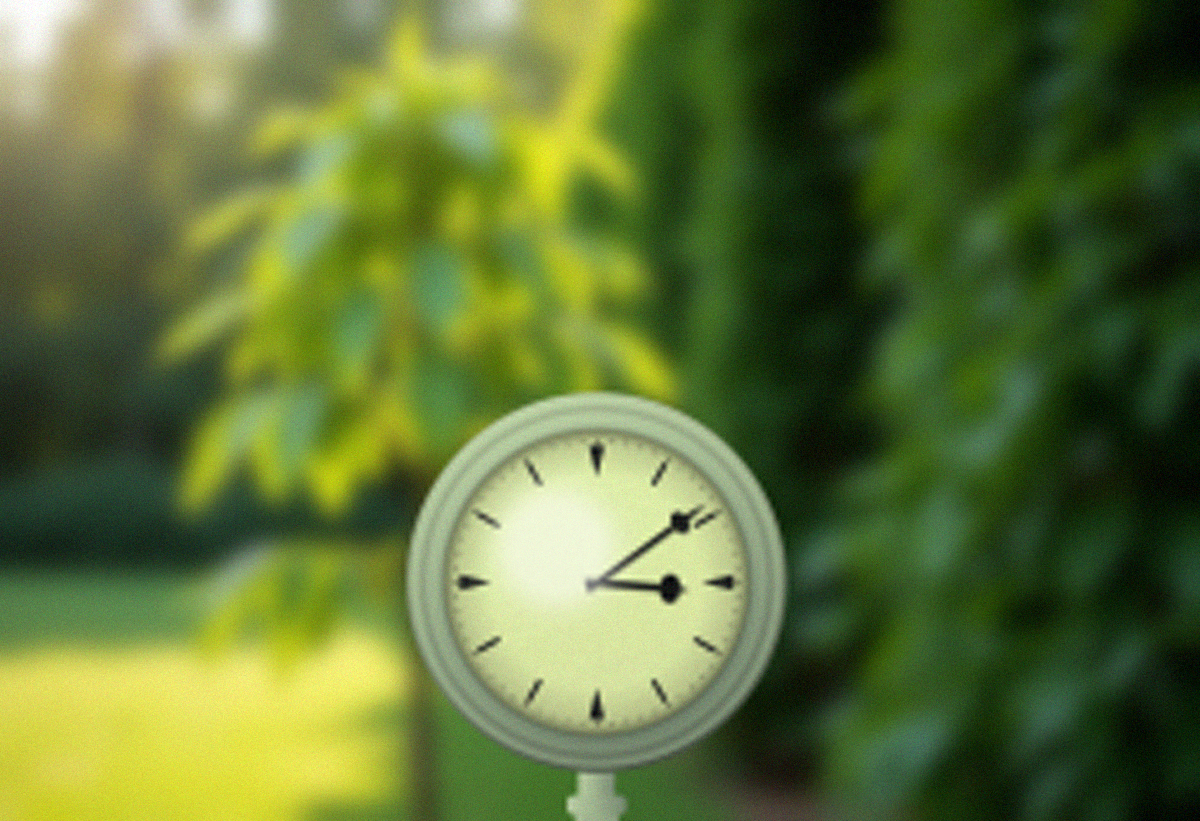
**3:09**
